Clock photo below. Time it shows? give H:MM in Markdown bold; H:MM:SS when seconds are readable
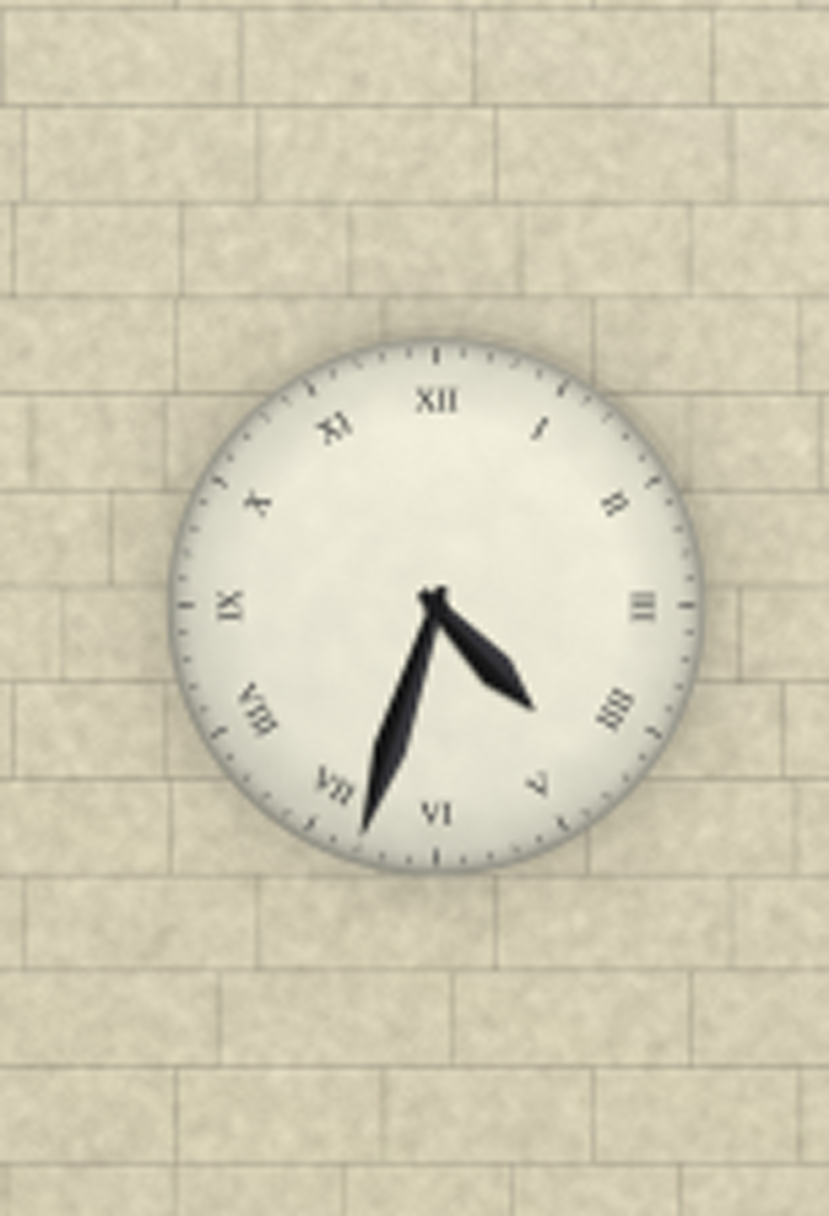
**4:33**
